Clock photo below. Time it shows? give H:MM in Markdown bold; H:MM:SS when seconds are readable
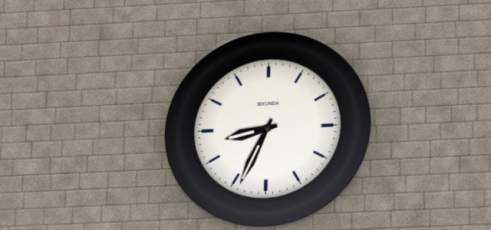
**8:34**
